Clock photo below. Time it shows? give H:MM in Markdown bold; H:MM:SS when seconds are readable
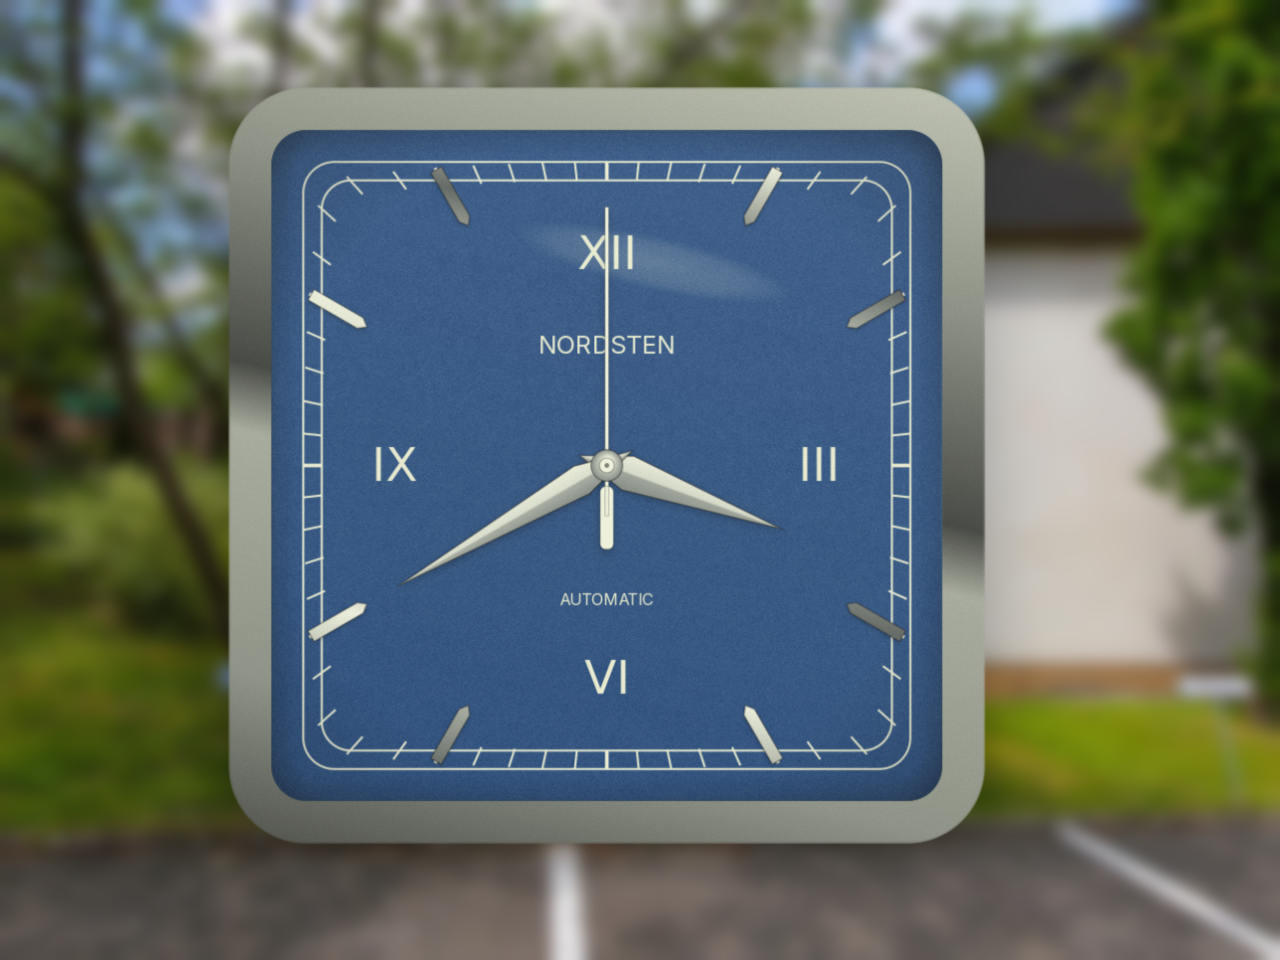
**3:40:00**
